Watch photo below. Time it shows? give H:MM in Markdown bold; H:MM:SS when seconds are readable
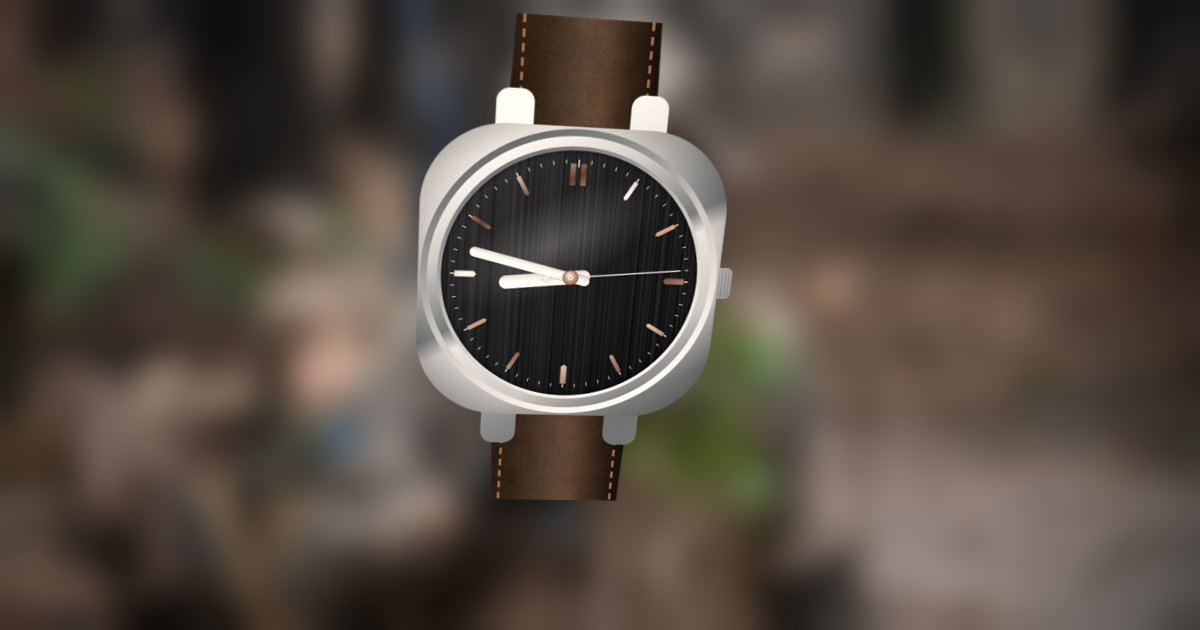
**8:47:14**
